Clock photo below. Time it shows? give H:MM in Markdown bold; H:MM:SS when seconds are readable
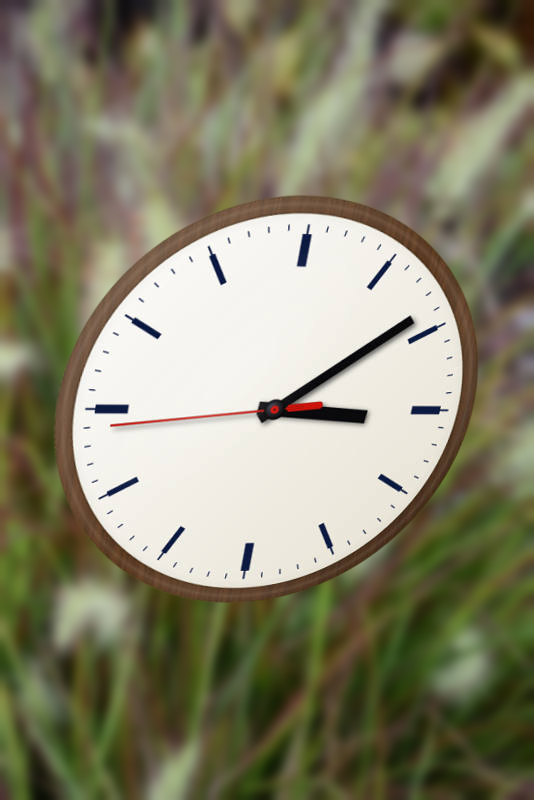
**3:08:44**
